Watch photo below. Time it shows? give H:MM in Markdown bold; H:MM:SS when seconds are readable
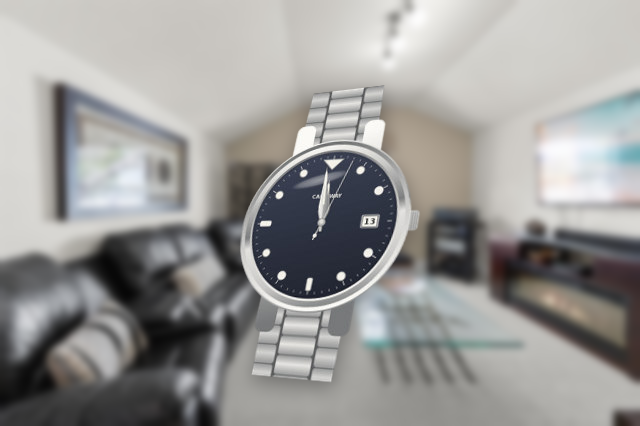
**11:59:03**
